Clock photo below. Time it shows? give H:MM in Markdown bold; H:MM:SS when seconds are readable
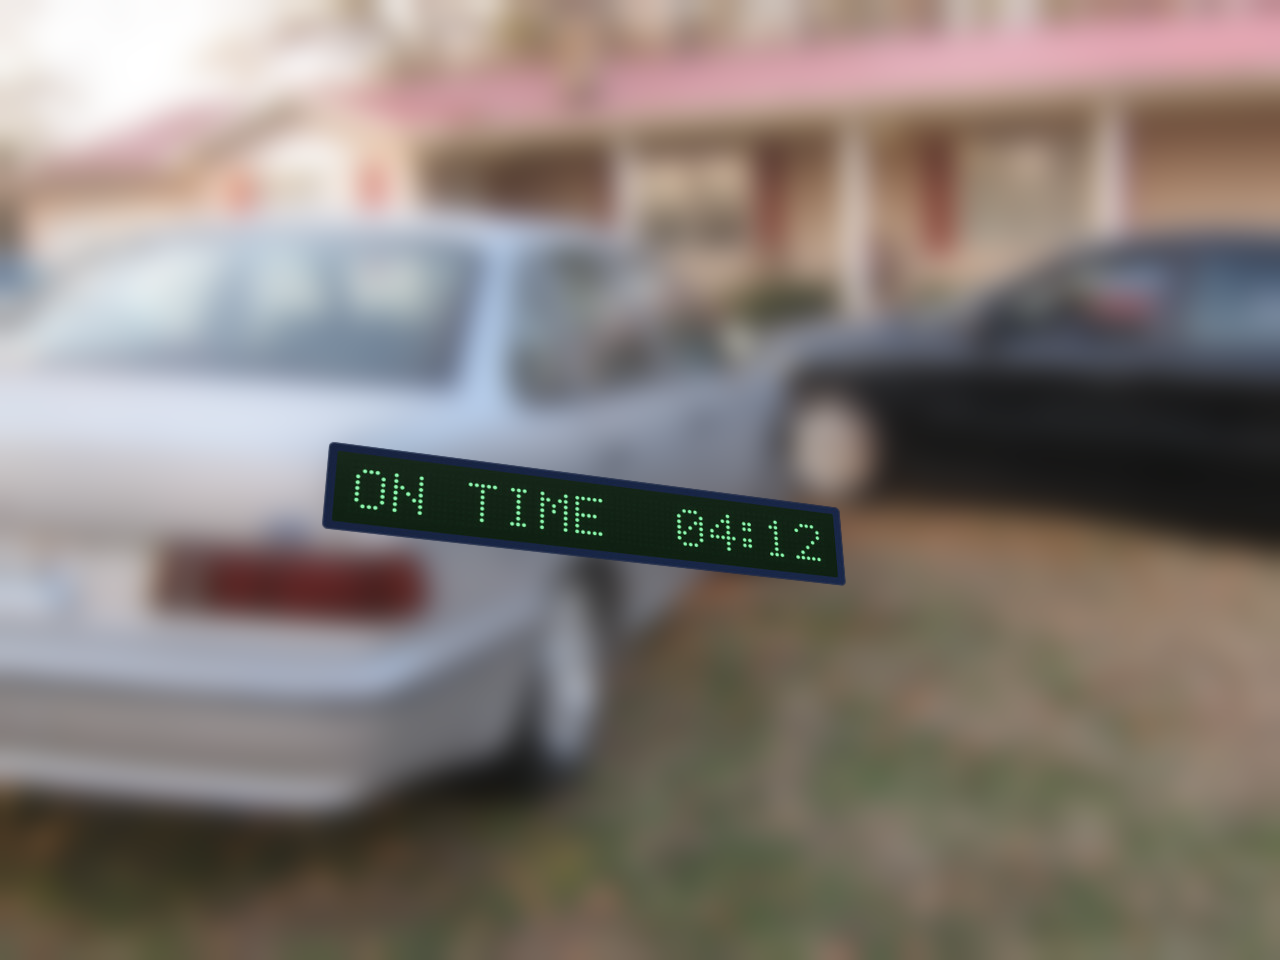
**4:12**
